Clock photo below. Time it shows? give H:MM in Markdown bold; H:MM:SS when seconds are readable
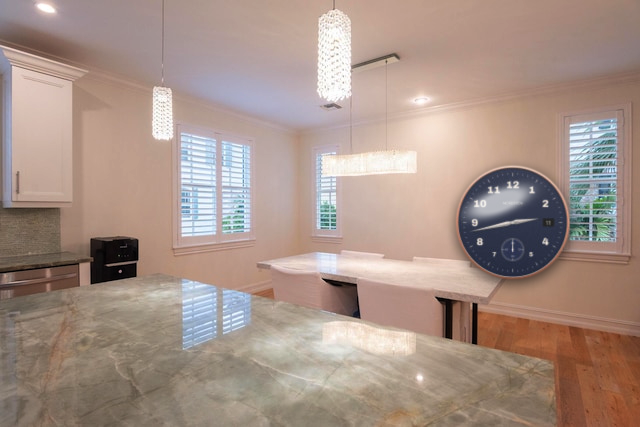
**2:43**
